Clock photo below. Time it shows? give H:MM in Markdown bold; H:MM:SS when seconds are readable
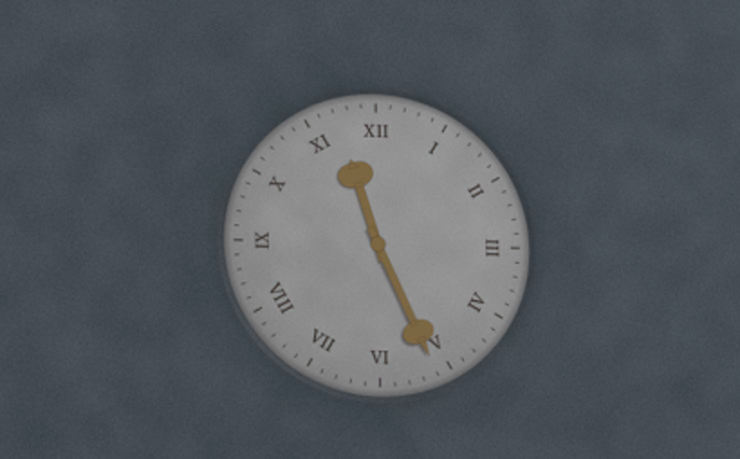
**11:26**
